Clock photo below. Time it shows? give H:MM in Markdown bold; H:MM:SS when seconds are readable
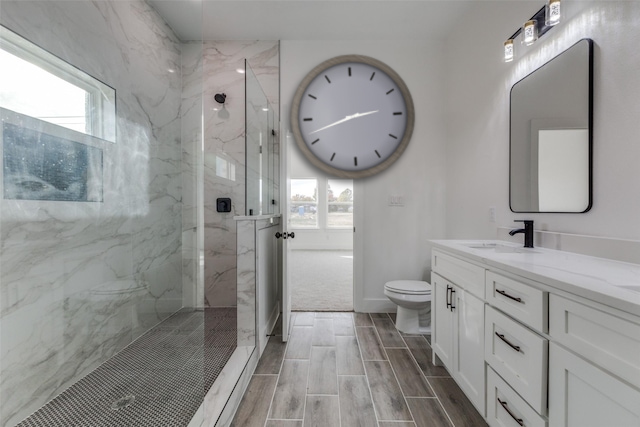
**2:42**
